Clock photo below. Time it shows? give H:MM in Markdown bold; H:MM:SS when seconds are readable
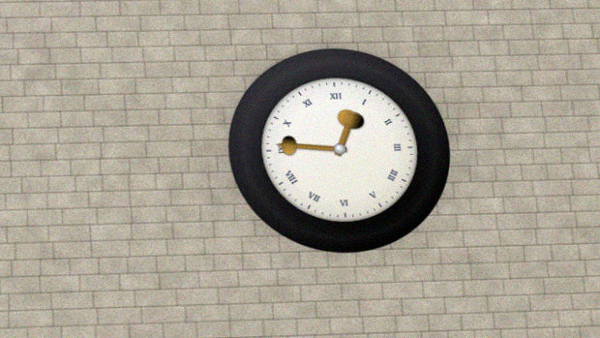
**12:46**
